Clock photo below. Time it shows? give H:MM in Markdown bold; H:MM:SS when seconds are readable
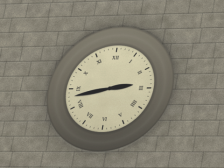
**2:43**
